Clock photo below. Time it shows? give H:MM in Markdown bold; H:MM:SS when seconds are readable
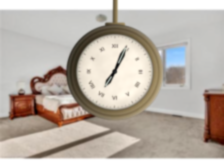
**7:04**
